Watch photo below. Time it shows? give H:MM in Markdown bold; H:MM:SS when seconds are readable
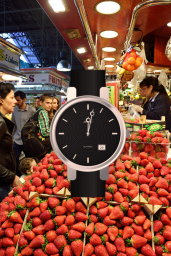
**12:02**
